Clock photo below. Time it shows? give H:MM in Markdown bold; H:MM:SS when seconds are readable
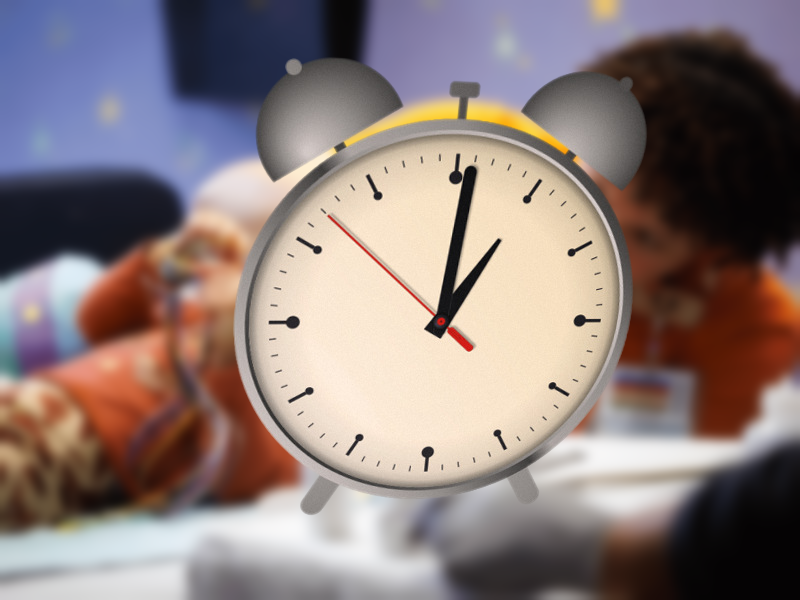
**1:00:52**
